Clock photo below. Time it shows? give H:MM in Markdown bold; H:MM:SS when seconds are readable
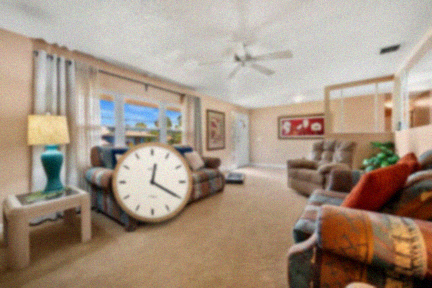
**12:20**
